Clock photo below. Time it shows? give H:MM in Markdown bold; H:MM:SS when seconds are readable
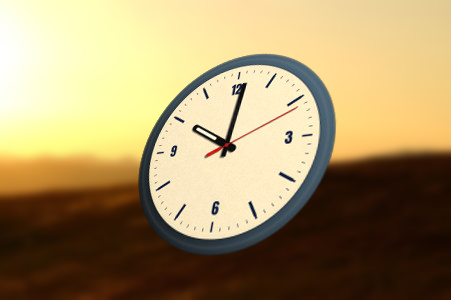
**10:01:11**
